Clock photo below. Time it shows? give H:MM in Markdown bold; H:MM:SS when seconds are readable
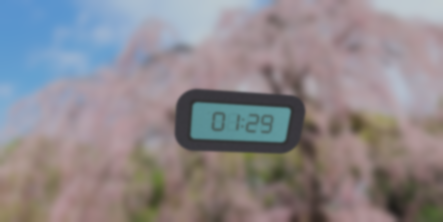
**1:29**
